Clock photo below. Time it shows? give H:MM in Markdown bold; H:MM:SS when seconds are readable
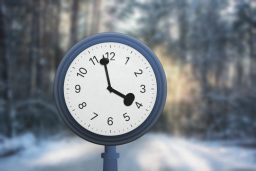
**3:58**
